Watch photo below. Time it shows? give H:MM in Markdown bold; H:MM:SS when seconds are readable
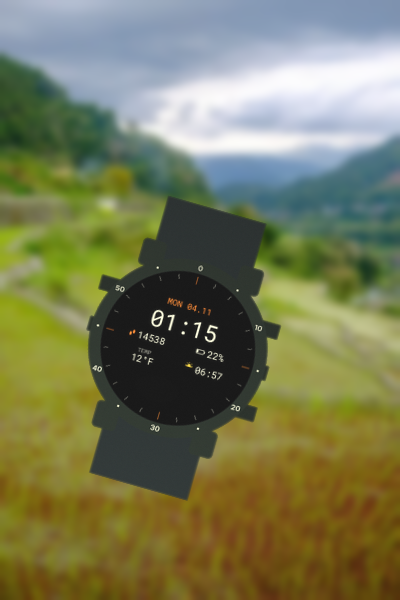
**1:15**
